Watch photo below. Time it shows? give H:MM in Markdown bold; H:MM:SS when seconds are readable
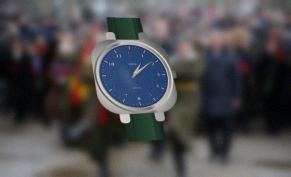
**1:09**
